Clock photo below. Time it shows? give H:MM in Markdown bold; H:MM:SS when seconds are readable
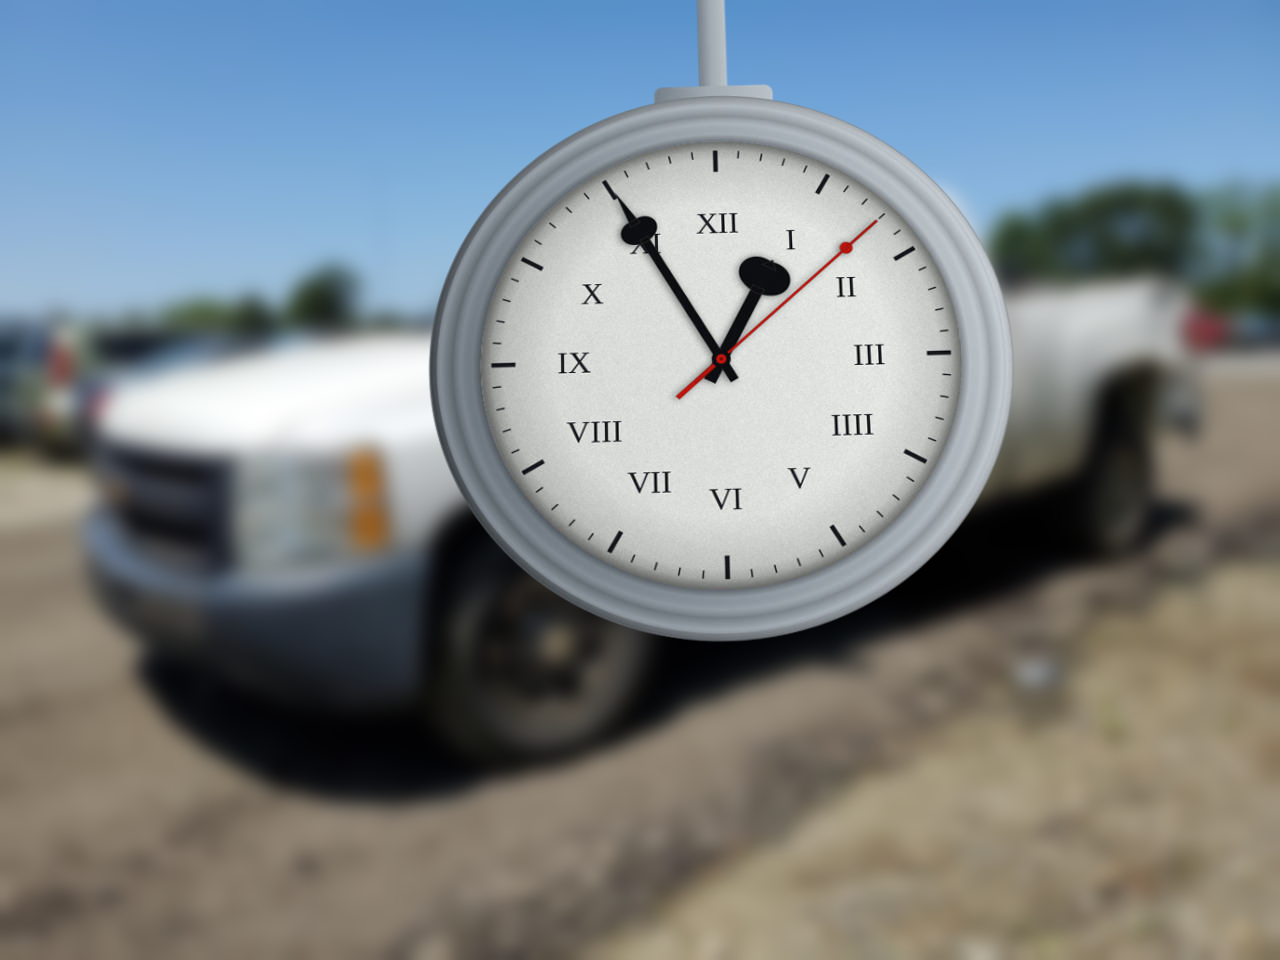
**12:55:08**
